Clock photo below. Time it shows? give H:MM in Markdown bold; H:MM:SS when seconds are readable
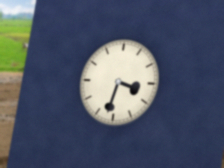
**3:32**
